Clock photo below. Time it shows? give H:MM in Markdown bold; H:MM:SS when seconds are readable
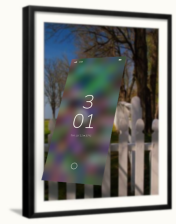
**3:01**
